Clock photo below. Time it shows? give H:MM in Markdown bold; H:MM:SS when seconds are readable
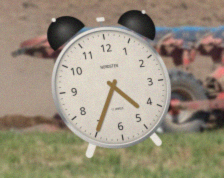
**4:35**
